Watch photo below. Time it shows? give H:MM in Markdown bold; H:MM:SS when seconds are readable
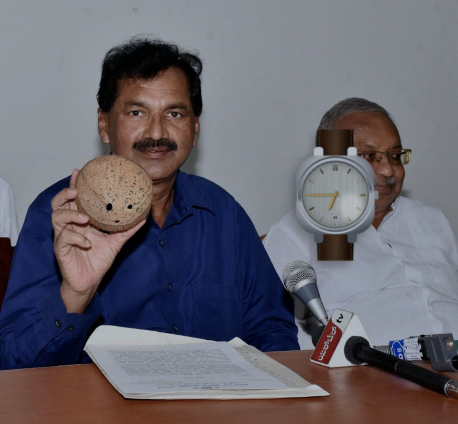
**6:45**
